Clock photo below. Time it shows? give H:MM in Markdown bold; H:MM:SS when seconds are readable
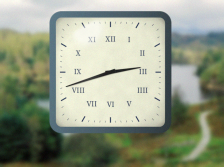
**2:42**
